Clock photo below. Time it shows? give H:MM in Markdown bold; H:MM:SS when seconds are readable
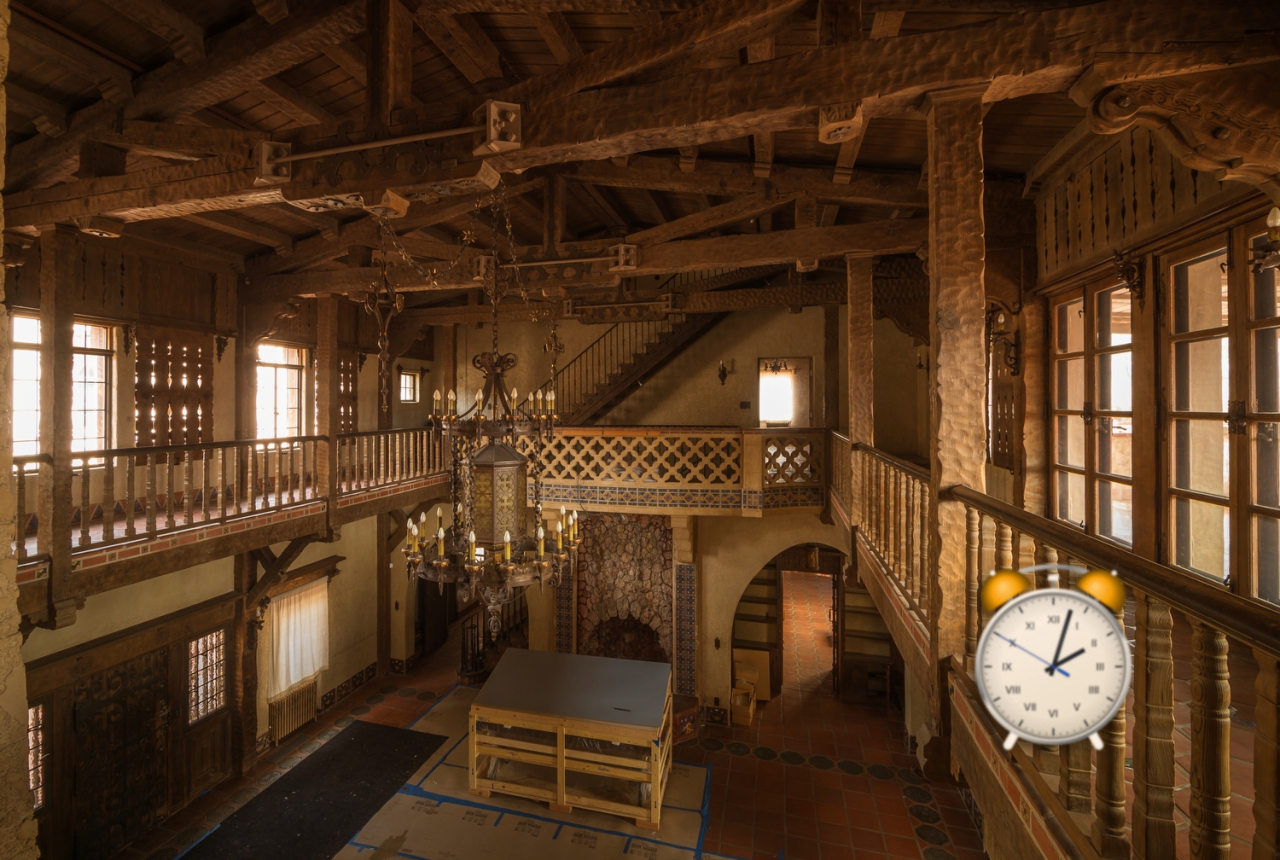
**2:02:50**
